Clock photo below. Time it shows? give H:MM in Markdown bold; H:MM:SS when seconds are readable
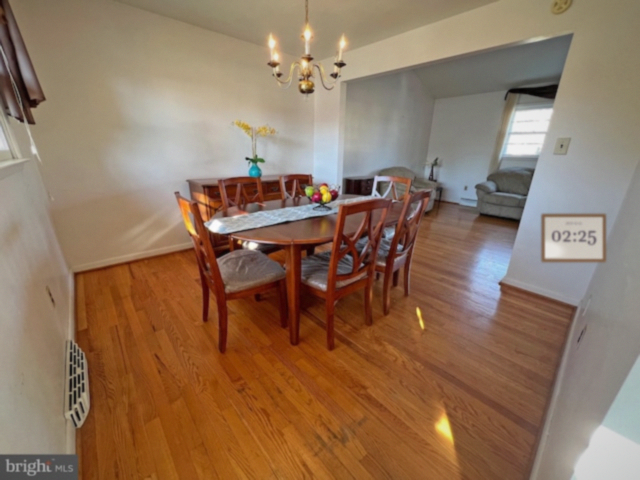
**2:25**
